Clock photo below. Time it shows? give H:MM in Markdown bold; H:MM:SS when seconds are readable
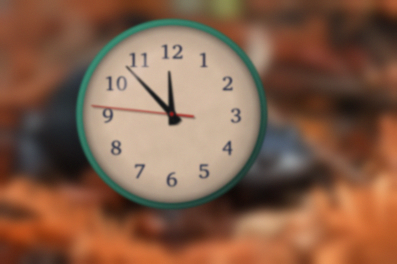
**11:52:46**
